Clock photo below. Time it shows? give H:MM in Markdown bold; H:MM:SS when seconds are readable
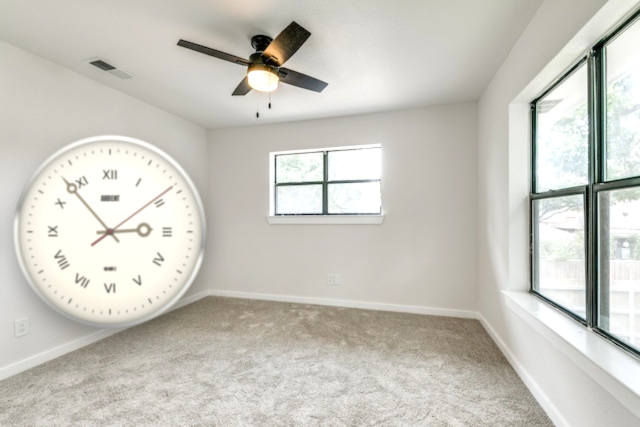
**2:53:09**
